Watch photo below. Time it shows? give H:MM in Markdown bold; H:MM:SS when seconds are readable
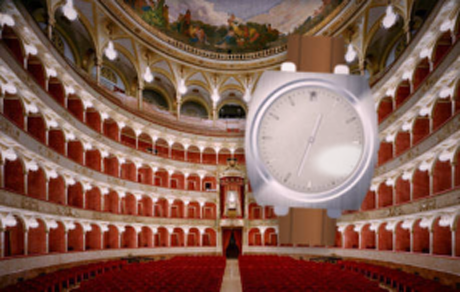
**12:33**
